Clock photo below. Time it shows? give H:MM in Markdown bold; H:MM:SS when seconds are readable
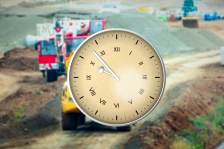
**9:53**
